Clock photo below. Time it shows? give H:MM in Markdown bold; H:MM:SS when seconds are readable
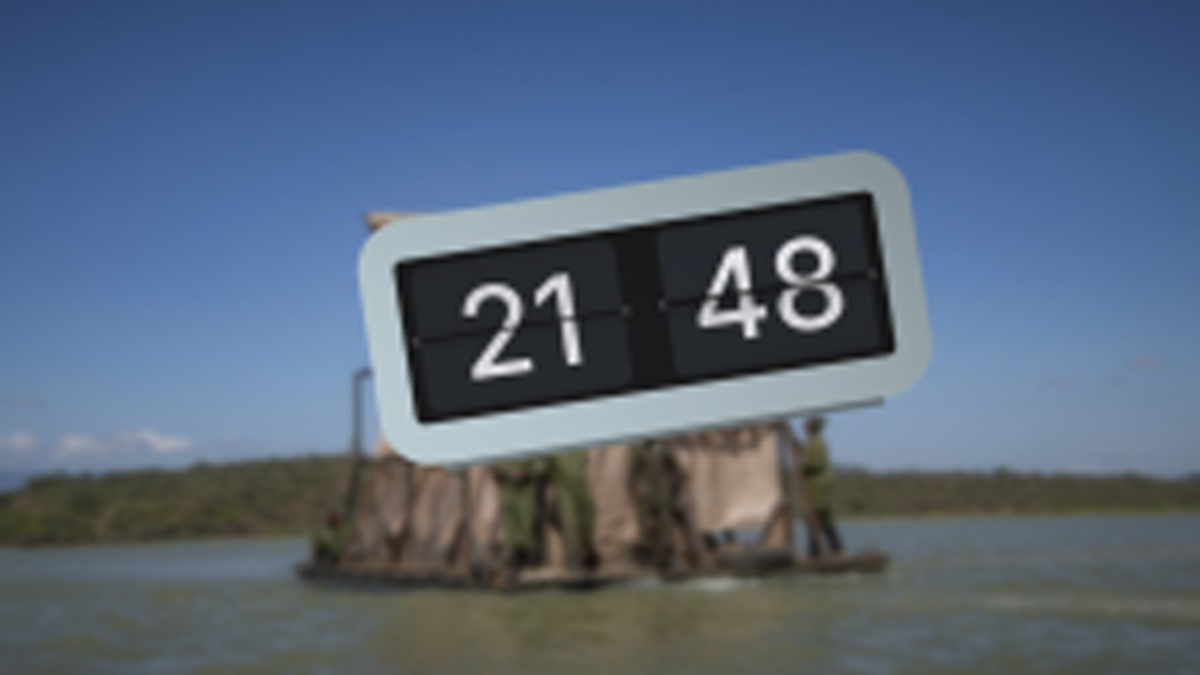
**21:48**
